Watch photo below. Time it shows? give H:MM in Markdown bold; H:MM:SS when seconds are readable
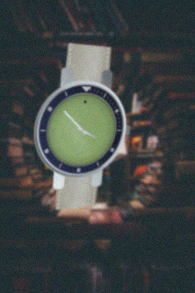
**3:52**
